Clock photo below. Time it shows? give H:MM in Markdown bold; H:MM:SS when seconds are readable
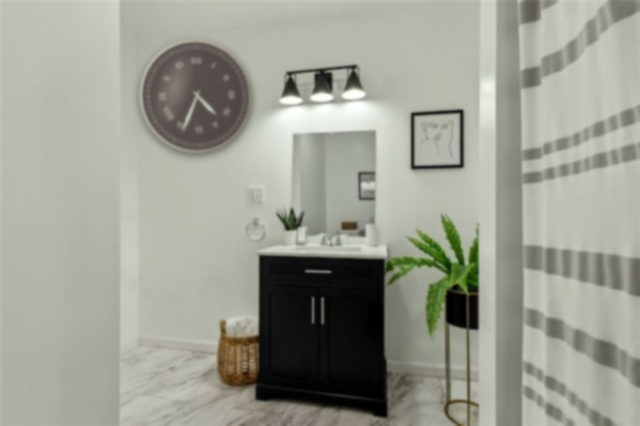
**4:34**
